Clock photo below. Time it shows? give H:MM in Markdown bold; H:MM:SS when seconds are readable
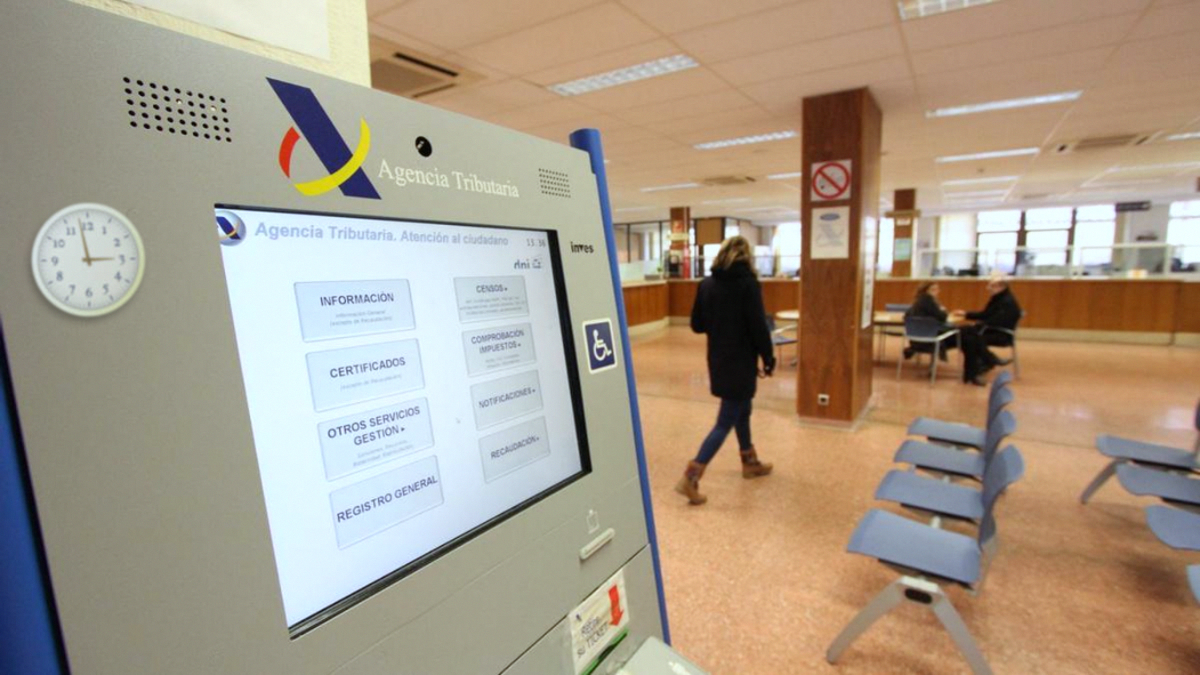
**2:58**
